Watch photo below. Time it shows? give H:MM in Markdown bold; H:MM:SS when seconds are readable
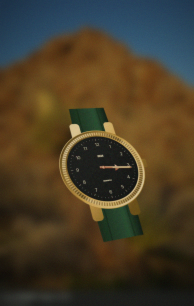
**3:16**
